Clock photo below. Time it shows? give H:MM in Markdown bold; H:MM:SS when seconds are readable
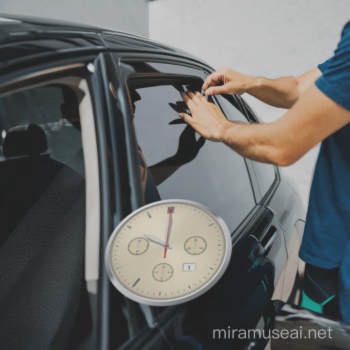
**10:00**
